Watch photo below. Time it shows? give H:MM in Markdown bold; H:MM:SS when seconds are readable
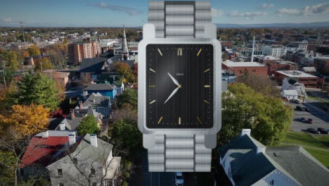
**10:37**
